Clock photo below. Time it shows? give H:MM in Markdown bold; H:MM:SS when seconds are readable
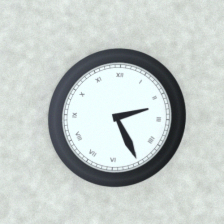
**2:25**
